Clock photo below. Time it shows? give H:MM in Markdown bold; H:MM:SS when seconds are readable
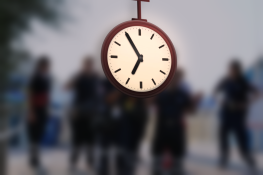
**6:55**
